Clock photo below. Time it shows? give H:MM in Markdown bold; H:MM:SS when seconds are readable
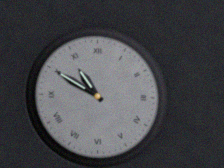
**10:50**
